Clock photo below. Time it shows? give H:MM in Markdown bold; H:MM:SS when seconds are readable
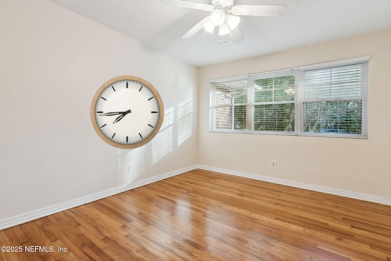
**7:44**
